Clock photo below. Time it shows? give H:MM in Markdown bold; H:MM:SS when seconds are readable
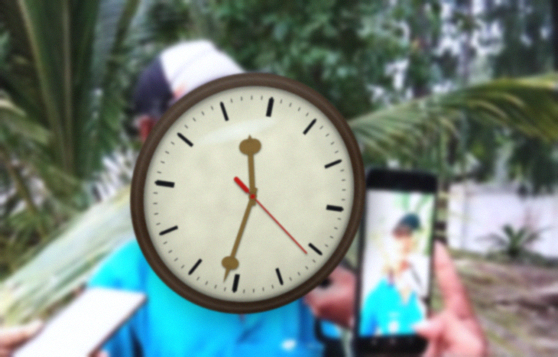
**11:31:21**
